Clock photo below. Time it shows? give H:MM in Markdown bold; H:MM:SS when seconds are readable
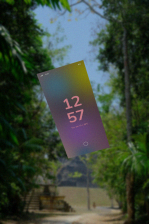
**12:57**
